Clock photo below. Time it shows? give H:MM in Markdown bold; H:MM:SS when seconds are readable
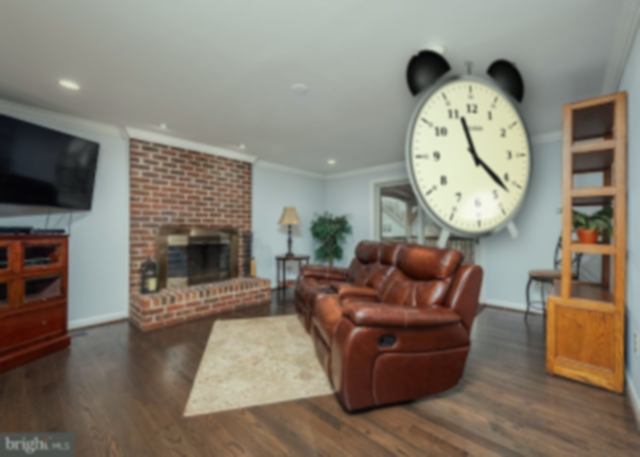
**11:22**
